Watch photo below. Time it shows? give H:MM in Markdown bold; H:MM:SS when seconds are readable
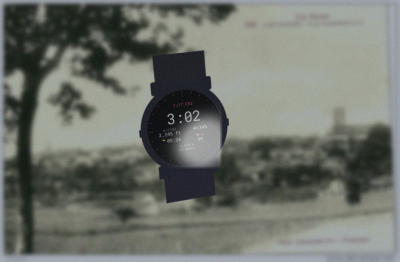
**3:02**
